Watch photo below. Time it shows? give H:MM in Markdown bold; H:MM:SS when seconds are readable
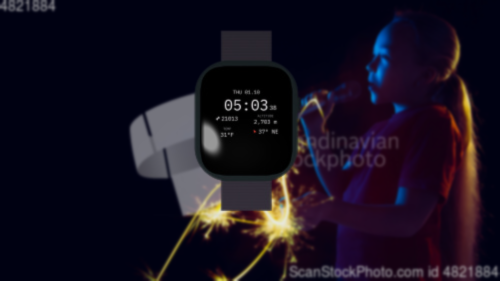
**5:03**
